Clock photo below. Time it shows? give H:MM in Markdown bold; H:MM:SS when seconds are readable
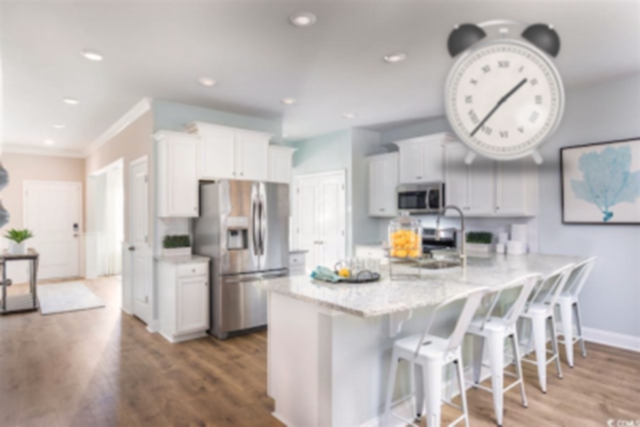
**1:37**
